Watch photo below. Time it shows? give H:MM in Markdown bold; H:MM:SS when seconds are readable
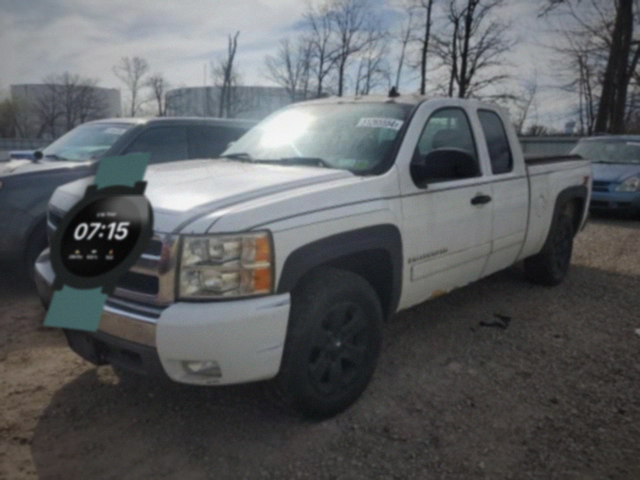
**7:15**
